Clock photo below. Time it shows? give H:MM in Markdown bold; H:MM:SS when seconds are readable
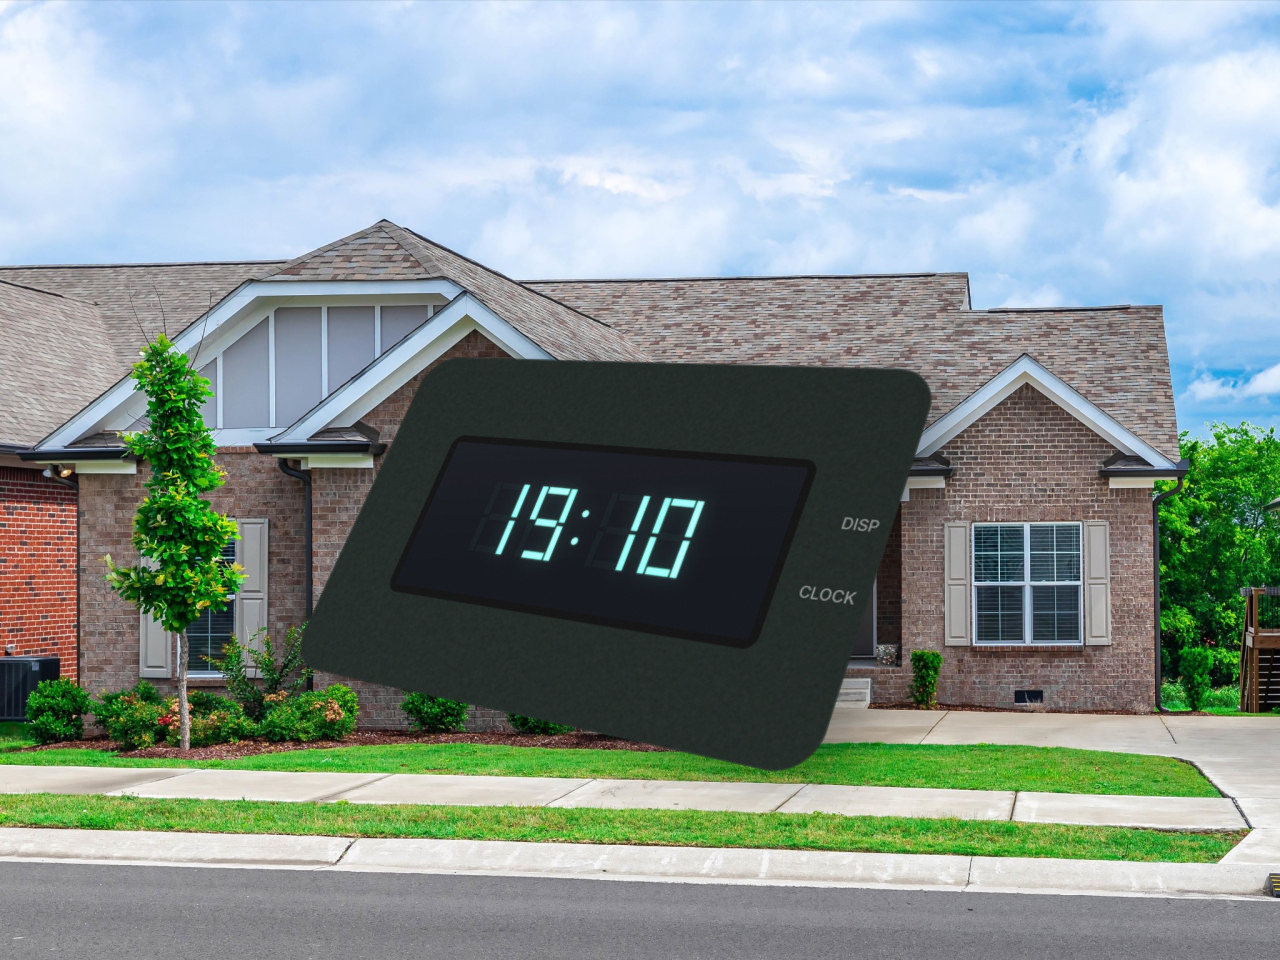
**19:10**
